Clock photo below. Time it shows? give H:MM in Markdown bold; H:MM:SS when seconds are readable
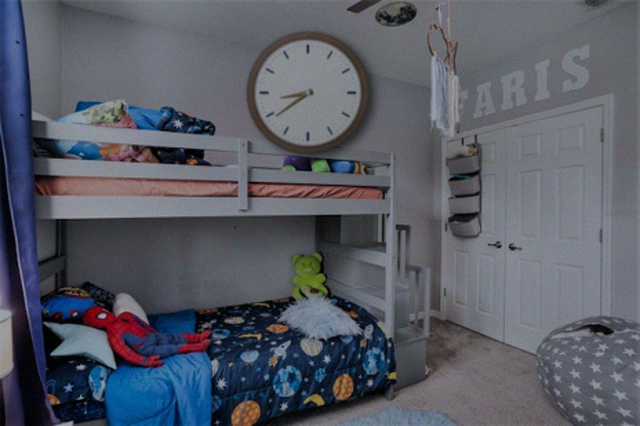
**8:39**
